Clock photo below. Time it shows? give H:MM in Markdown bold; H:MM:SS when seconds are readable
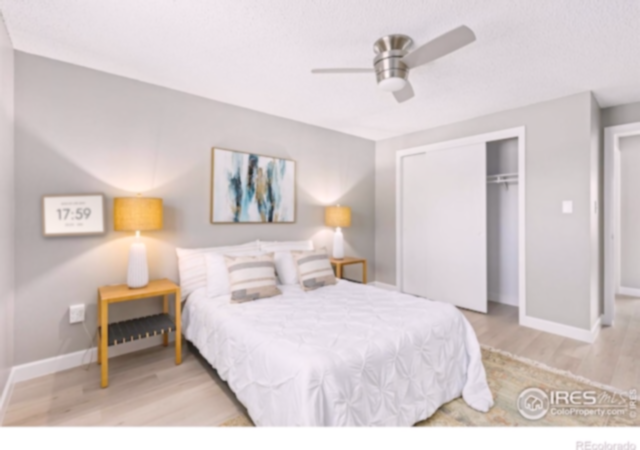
**17:59**
